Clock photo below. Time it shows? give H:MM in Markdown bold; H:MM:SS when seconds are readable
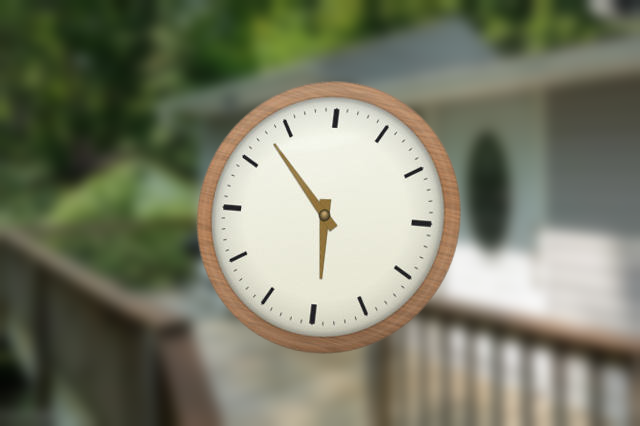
**5:53**
